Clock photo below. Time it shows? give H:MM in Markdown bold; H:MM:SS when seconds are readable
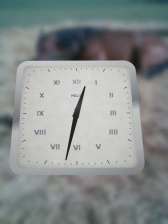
**12:32**
